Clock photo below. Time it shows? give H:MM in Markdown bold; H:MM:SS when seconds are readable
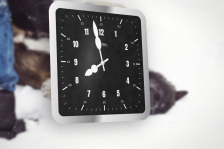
**7:58**
